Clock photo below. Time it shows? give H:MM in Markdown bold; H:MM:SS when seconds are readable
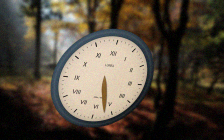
**5:27**
